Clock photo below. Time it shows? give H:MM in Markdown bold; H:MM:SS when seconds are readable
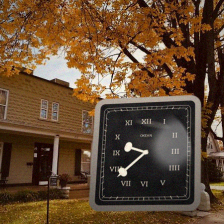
**9:38**
